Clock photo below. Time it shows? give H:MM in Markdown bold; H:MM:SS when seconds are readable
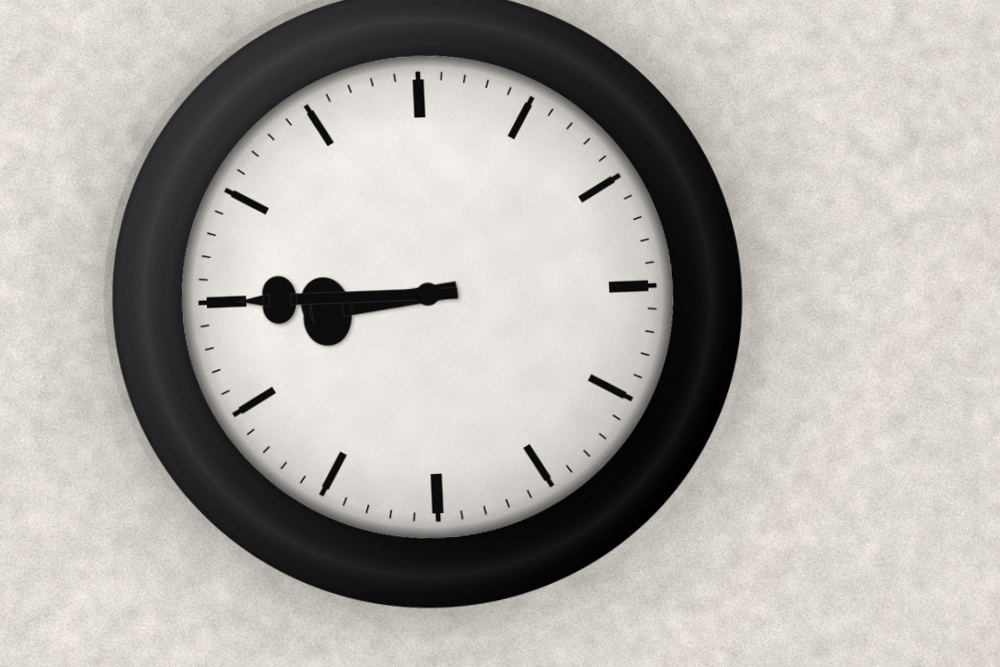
**8:45**
